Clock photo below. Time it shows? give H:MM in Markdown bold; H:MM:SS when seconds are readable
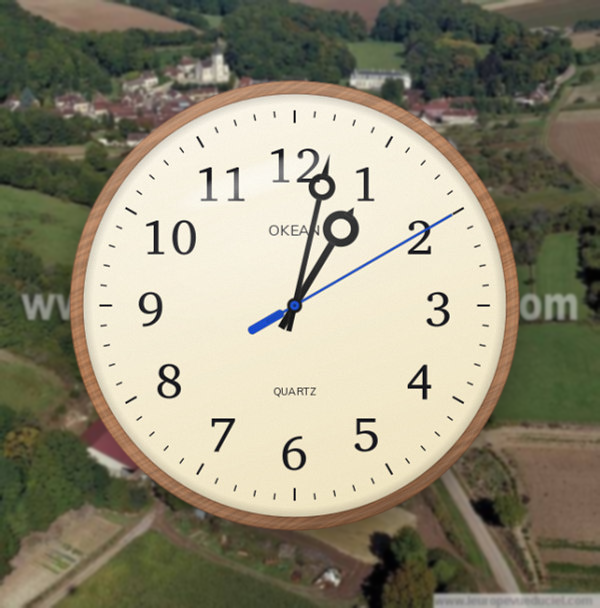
**1:02:10**
